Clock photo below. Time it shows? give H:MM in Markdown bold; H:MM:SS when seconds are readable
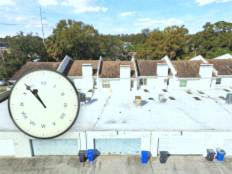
**10:53**
